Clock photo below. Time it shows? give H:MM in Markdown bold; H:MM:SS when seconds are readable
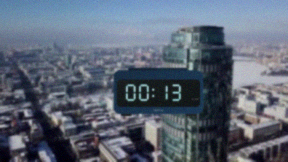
**0:13**
